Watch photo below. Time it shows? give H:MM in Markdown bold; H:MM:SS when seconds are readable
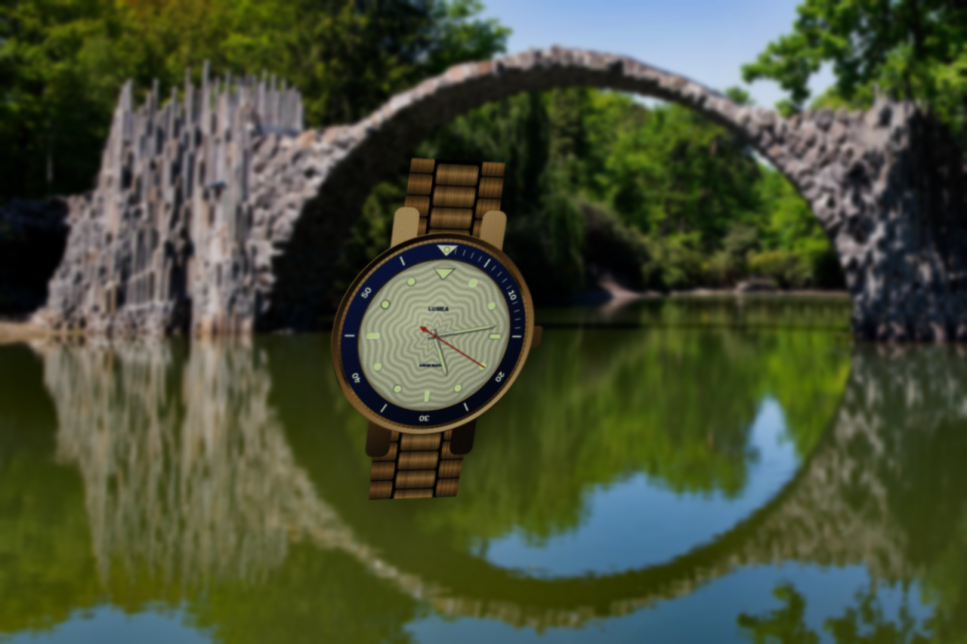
**5:13:20**
